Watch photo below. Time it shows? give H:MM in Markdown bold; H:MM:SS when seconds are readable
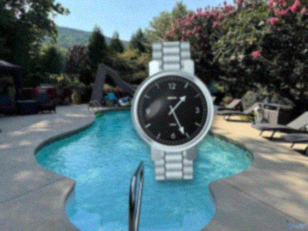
**1:26**
